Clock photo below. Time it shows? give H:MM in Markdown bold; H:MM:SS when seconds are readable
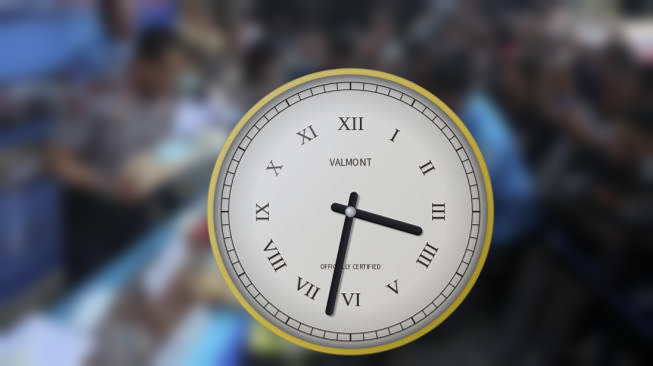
**3:32**
